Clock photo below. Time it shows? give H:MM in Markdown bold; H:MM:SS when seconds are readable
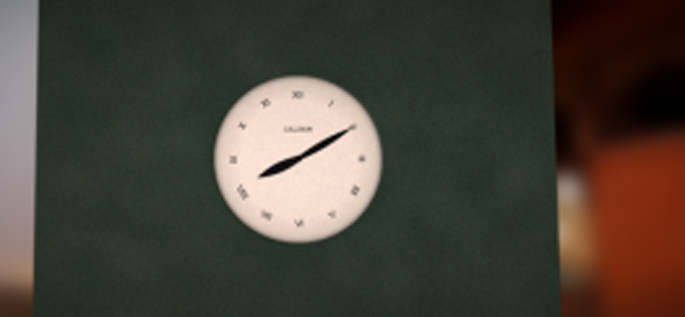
**8:10**
